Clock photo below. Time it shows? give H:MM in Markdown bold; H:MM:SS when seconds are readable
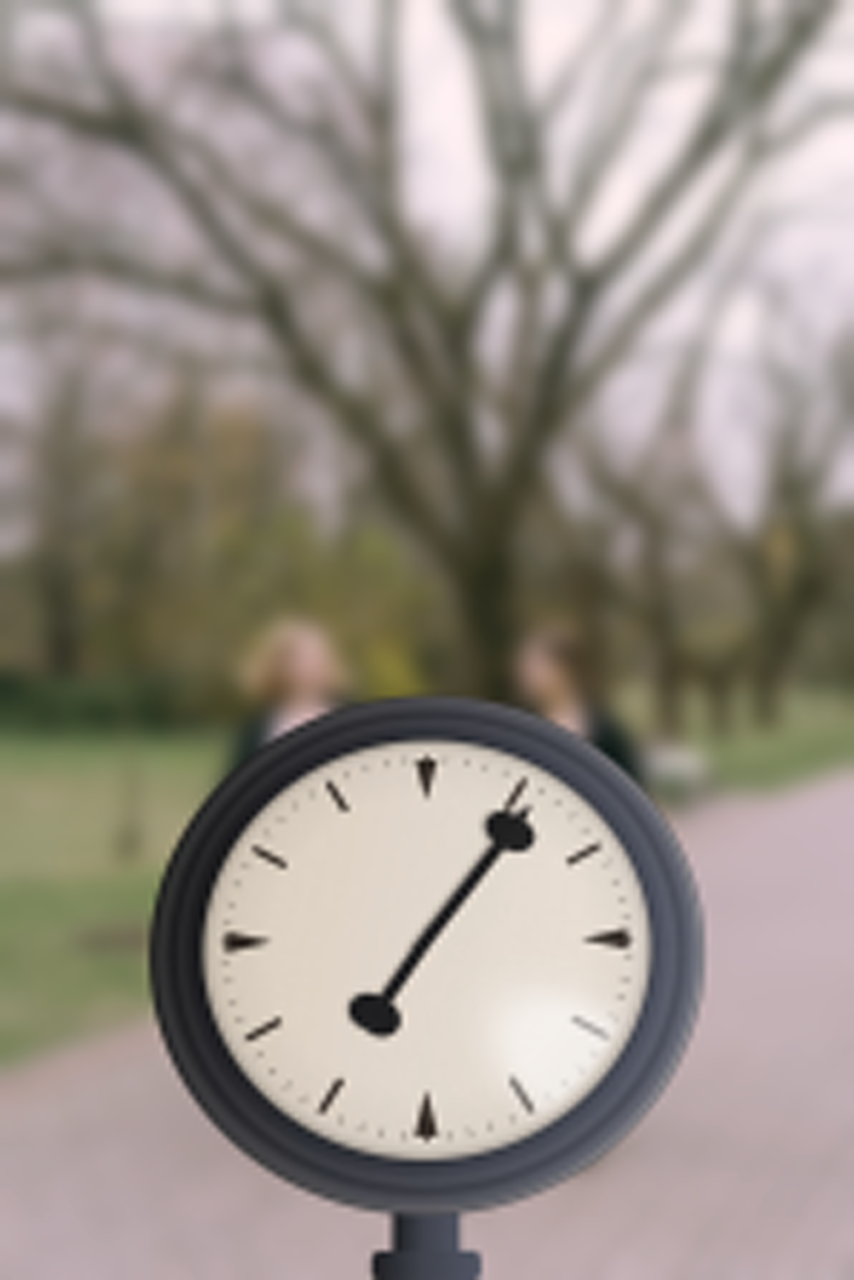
**7:06**
